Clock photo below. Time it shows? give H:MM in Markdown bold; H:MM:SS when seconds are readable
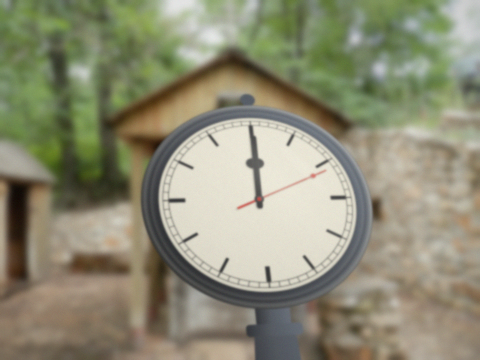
**12:00:11**
